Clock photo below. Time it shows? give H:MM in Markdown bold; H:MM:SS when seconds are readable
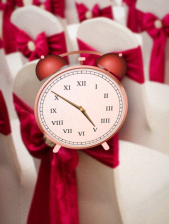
**4:51**
